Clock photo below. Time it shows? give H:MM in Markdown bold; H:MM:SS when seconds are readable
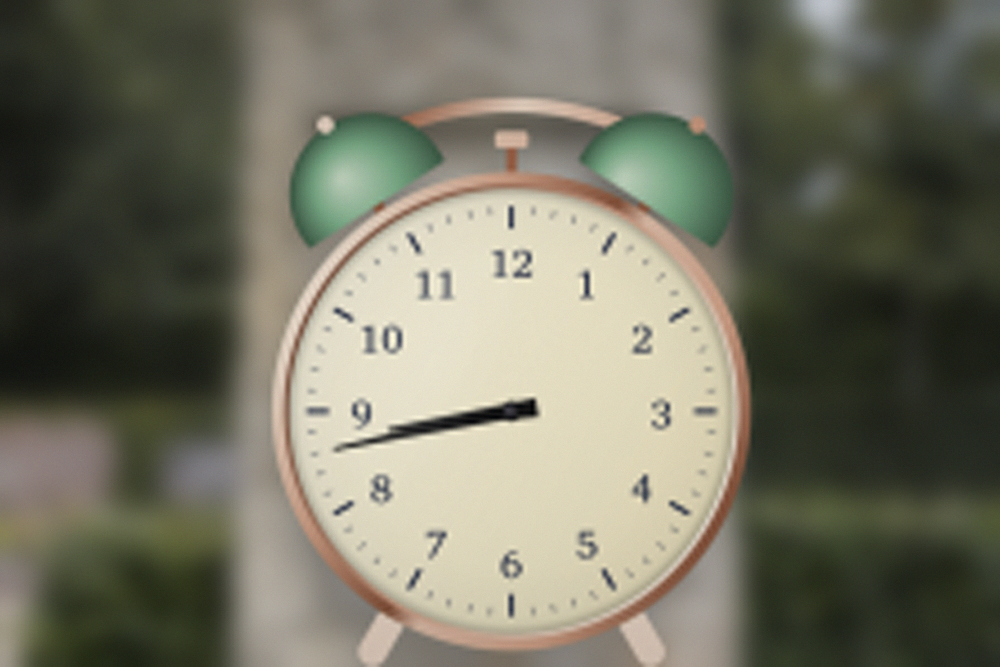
**8:43**
